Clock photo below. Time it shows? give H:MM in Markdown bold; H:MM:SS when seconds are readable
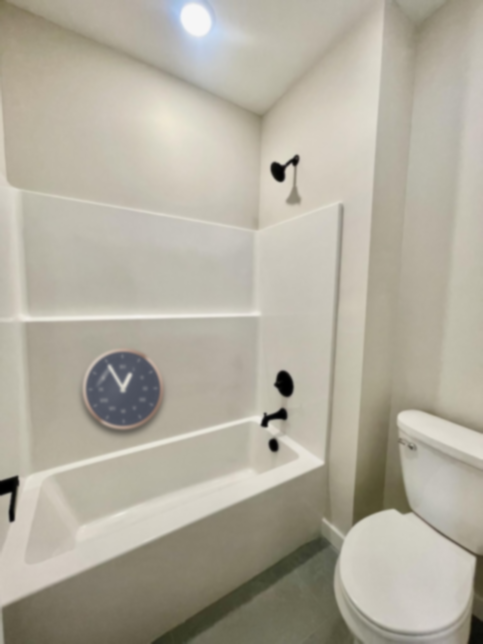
**12:55**
